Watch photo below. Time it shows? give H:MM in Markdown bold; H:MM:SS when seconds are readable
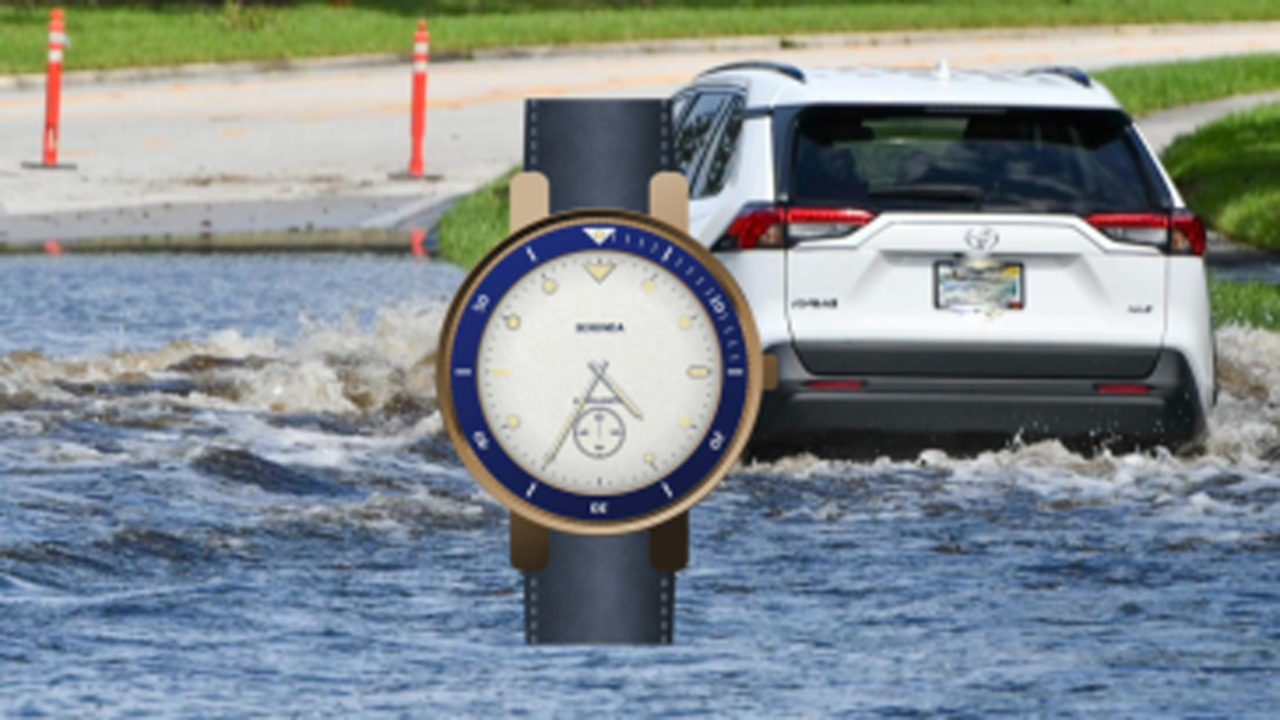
**4:35**
